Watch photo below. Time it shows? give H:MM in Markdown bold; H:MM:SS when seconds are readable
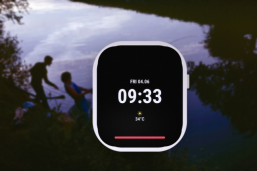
**9:33**
